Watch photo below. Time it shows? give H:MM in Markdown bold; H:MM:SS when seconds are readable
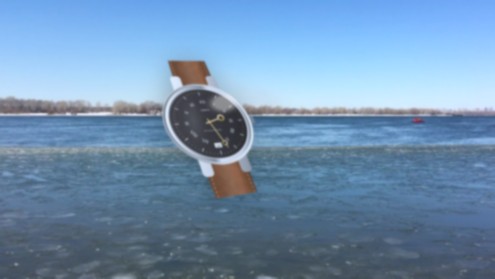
**2:27**
